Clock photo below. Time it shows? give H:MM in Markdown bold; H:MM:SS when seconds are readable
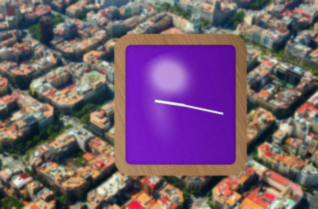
**9:17**
